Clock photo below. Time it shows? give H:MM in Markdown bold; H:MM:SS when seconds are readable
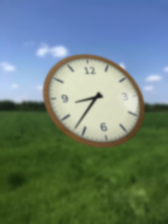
**8:37**
